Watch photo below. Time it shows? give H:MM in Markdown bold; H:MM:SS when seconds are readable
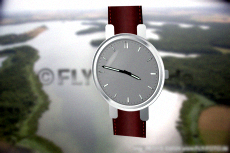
**3:47**
